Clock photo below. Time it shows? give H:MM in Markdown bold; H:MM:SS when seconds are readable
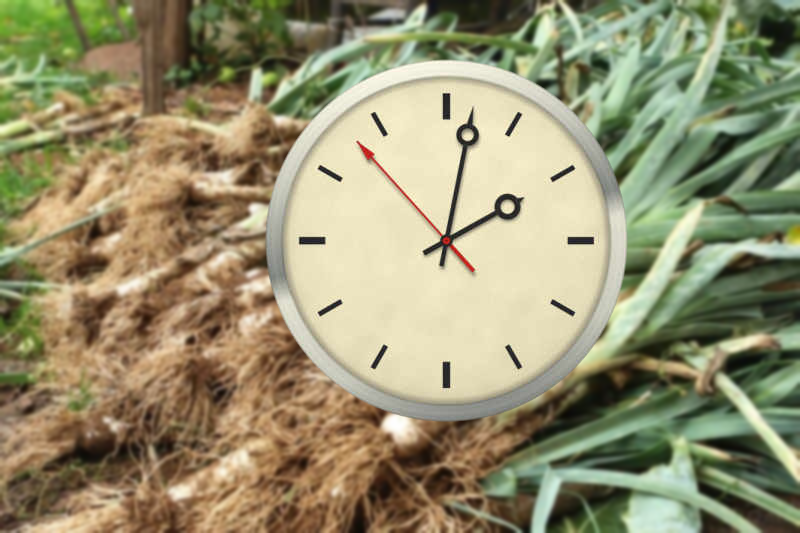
**2:01:53**
